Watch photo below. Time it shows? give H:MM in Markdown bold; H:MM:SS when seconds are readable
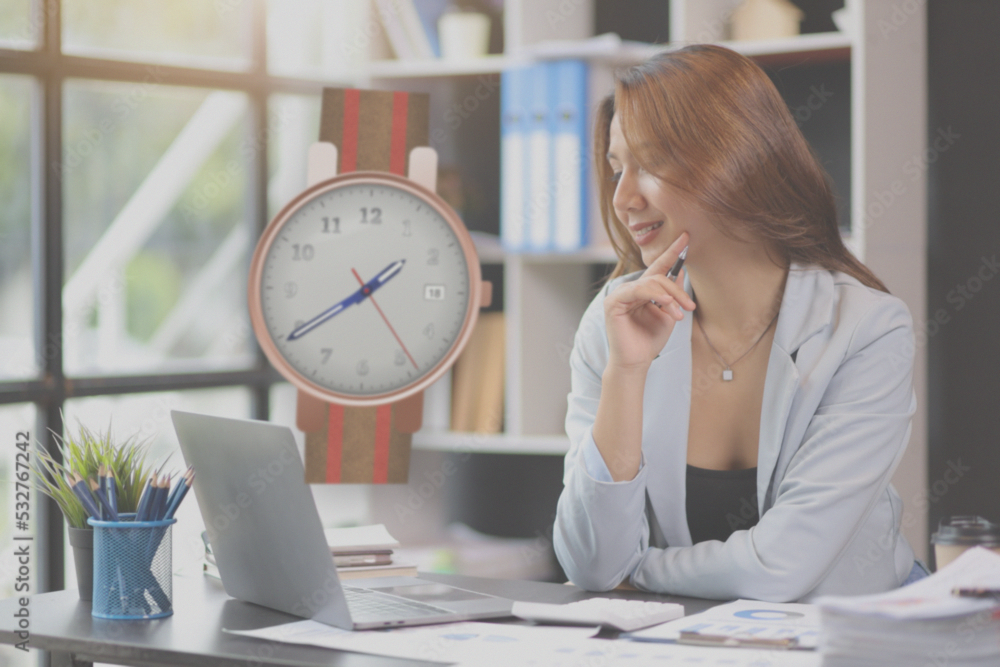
**1:39:24**
